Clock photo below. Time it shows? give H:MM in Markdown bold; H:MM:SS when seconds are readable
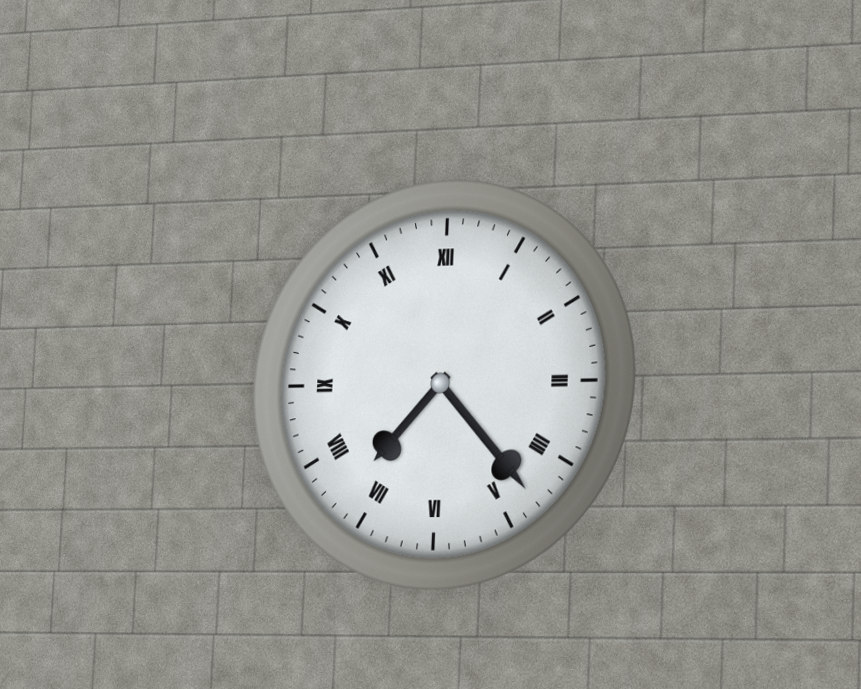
**7:23**
